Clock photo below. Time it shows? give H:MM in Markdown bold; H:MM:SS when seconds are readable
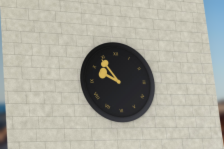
**9:54**
